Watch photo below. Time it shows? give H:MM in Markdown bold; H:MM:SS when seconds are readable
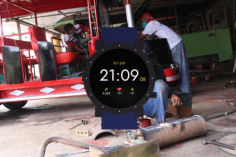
**21:09**
